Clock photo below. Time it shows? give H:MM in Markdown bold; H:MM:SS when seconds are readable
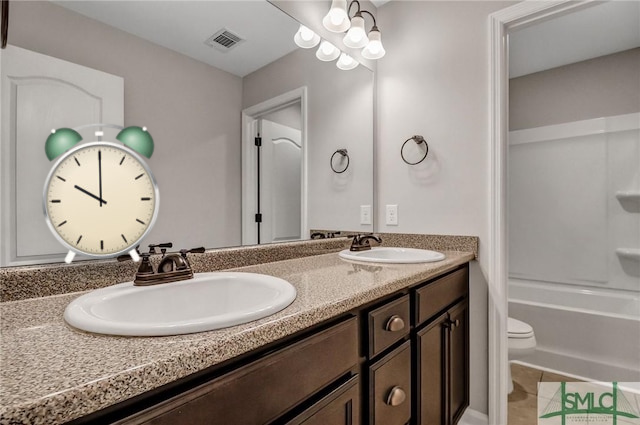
**10:00**
